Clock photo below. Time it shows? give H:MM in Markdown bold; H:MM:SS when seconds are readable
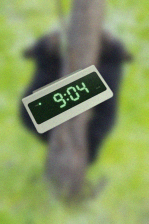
**9:04**
